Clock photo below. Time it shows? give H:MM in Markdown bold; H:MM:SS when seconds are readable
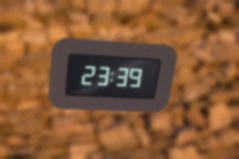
**23:39**
